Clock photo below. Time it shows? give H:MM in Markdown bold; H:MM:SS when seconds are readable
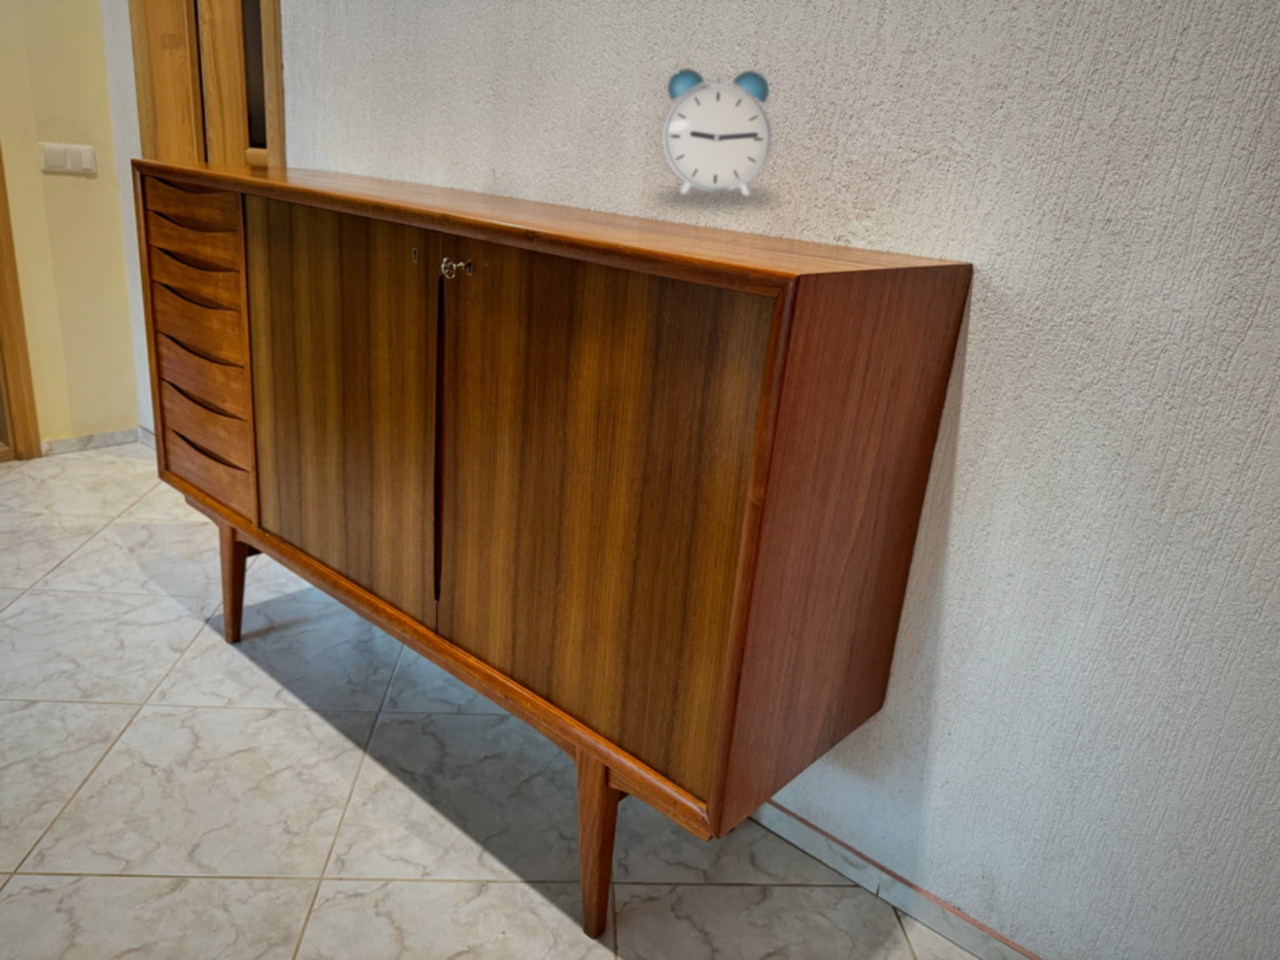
**9:14**
